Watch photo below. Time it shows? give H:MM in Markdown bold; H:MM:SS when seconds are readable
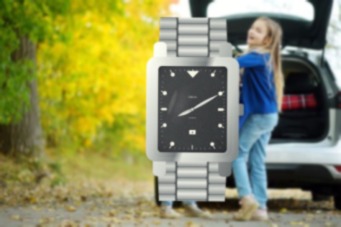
**8:10**
